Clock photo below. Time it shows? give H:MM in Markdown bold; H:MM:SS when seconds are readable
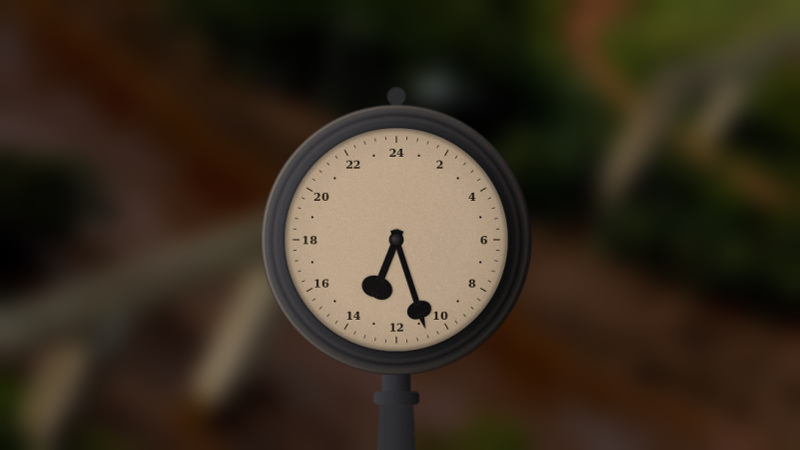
**13:27**
